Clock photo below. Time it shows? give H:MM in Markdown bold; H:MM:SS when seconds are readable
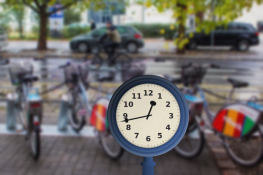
**12:43**
